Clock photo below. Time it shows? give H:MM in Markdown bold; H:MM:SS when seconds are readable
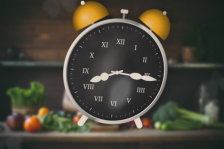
**8:16**
